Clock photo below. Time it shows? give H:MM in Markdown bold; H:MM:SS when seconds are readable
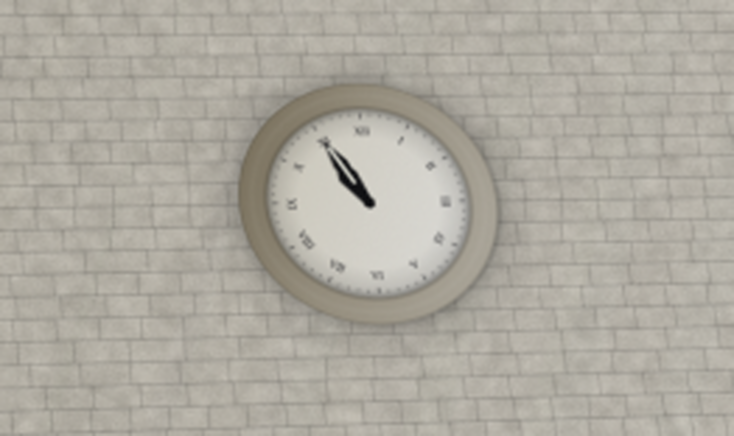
**10:55**
